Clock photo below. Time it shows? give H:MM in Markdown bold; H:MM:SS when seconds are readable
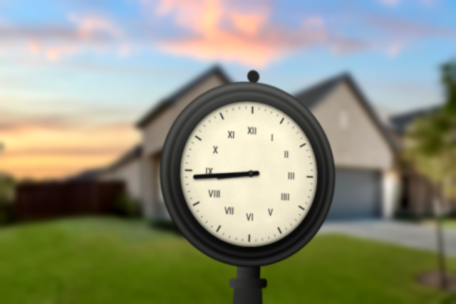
**8:44**
